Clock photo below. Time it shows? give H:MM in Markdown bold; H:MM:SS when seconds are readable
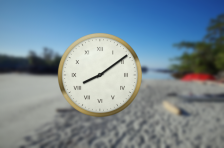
**8:09**
